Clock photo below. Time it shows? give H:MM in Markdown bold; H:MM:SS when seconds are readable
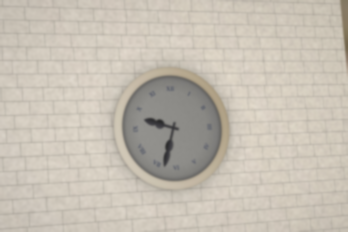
**9:33**
